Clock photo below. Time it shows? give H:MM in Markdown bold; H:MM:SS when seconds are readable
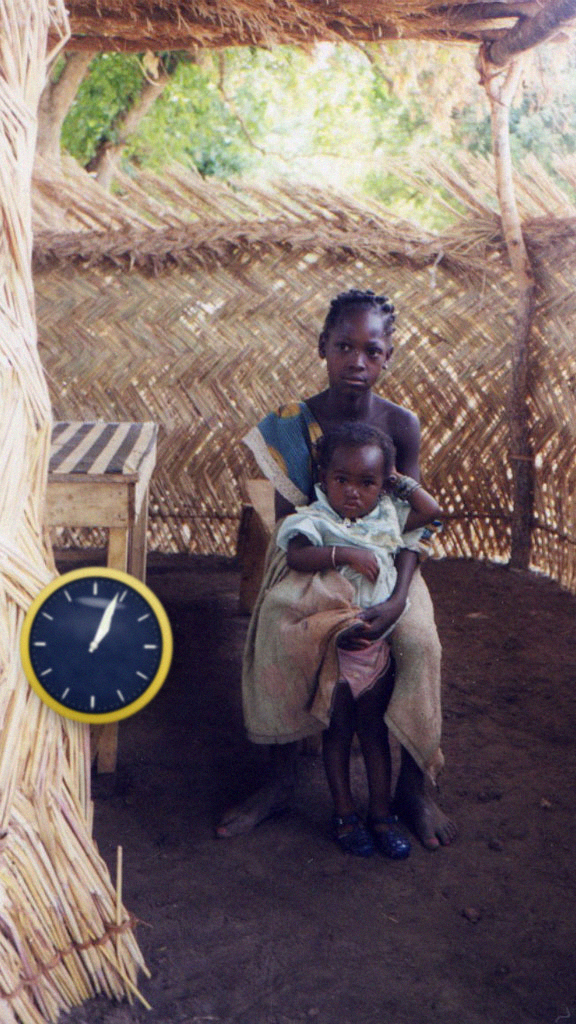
**1:04**
